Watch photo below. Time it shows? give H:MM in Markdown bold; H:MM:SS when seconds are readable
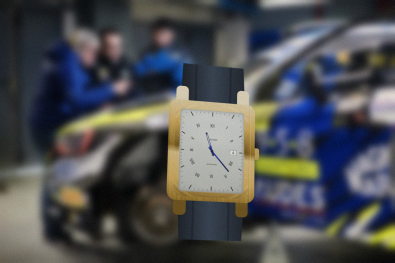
**11:23**
